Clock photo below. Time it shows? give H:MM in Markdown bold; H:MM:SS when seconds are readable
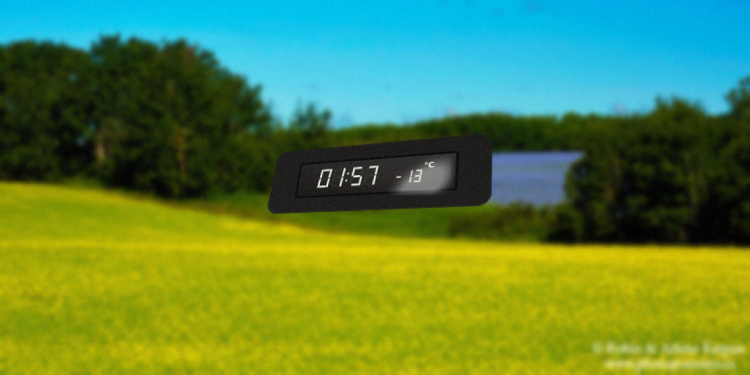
**1:57**
